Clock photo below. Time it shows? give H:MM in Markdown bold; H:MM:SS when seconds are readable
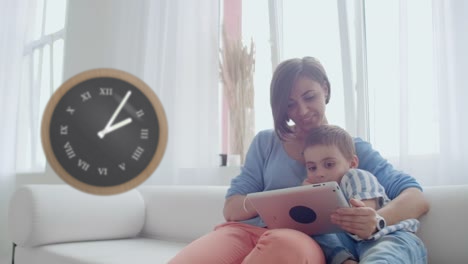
**2:05**
